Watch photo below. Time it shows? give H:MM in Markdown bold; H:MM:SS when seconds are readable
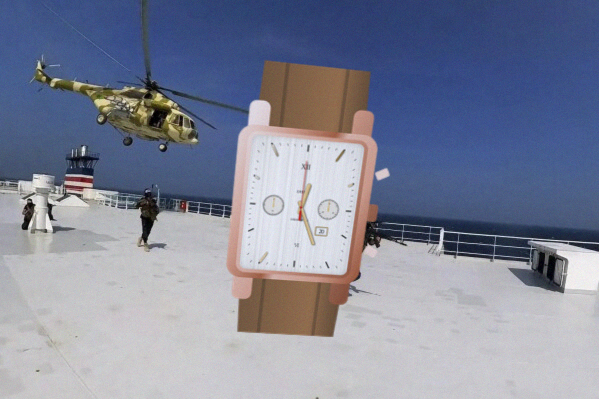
**12:26**
